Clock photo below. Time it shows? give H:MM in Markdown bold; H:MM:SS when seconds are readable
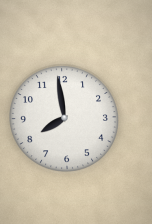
**7:59**
